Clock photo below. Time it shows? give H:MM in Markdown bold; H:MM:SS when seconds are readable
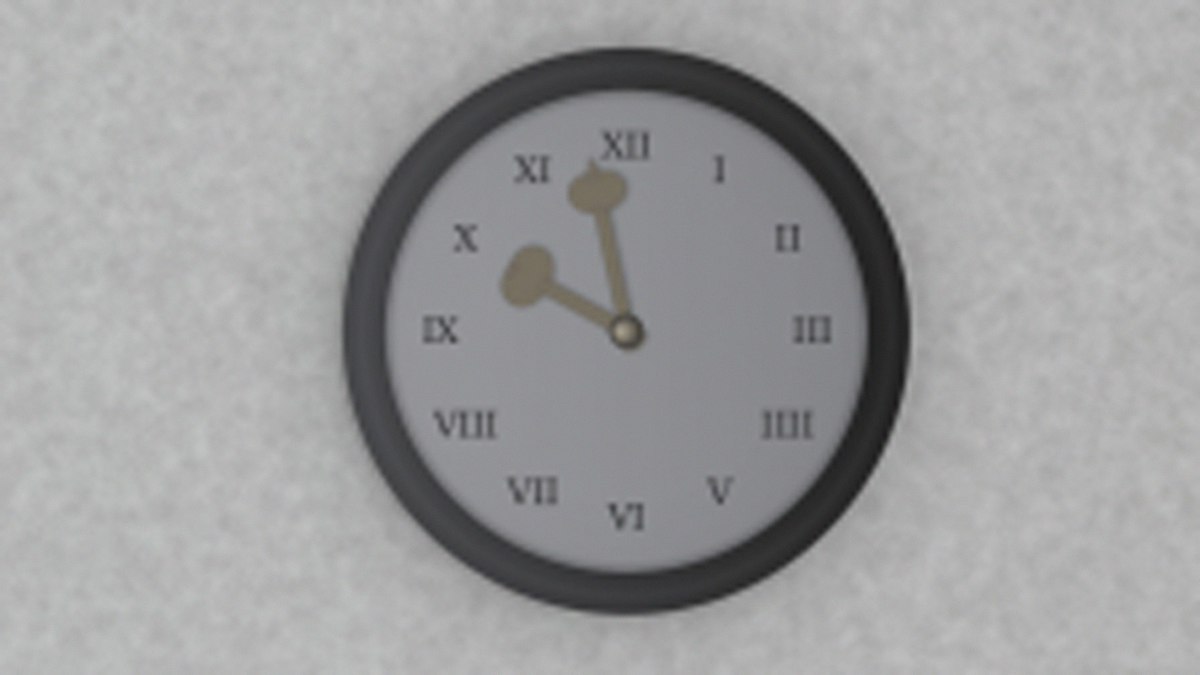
**9:58**
